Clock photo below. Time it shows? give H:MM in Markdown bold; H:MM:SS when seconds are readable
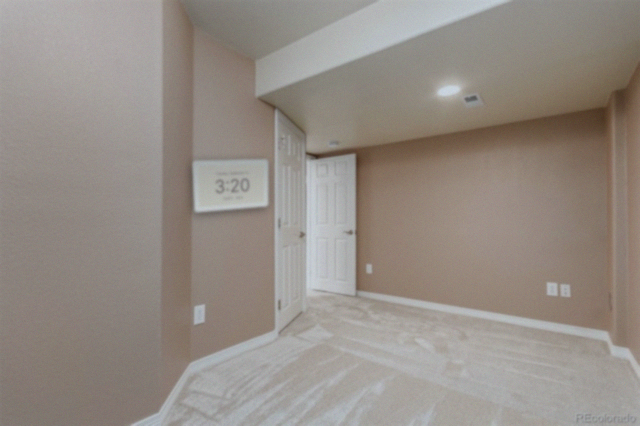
**3:20**
